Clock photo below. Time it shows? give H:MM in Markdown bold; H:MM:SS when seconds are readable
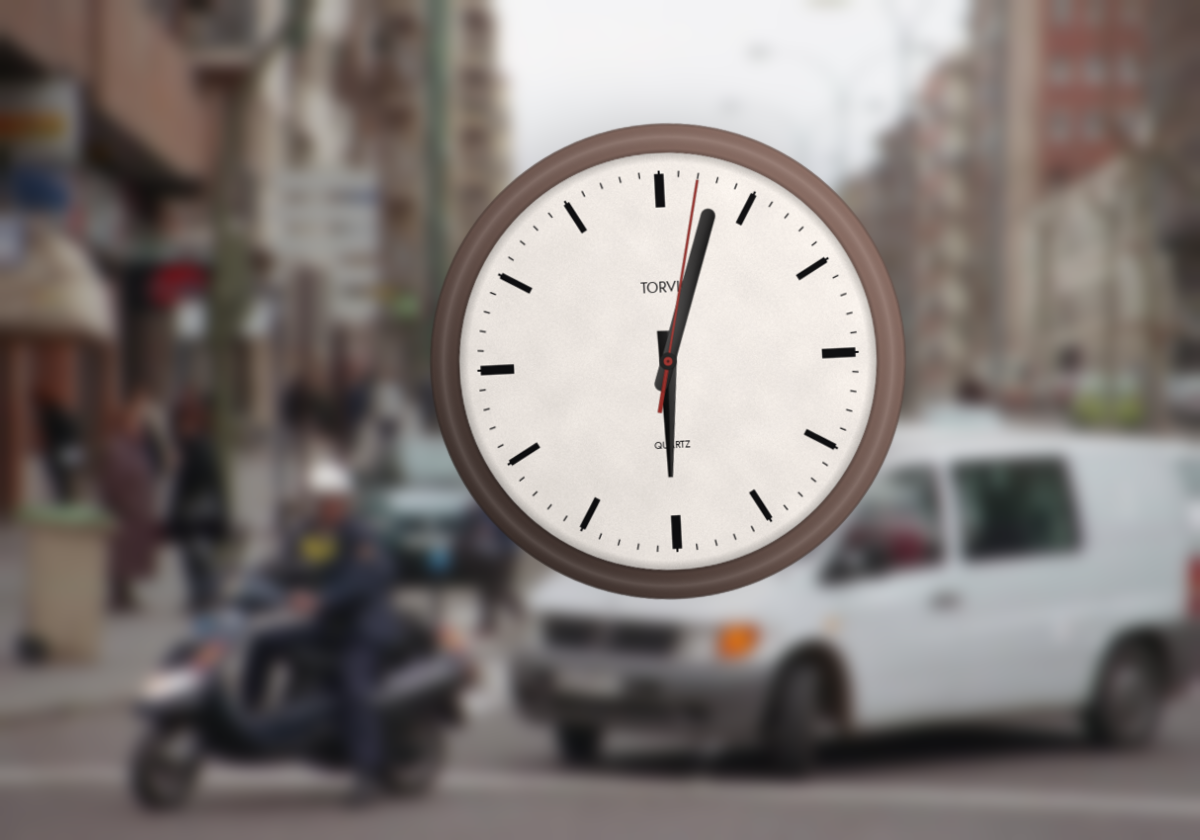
**6:03:02**
